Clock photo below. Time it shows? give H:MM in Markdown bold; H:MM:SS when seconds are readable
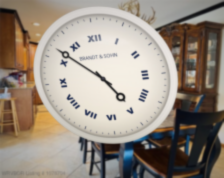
**4:52**
